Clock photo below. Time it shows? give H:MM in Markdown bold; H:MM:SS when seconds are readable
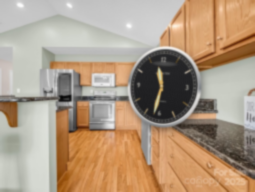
**11:32**
